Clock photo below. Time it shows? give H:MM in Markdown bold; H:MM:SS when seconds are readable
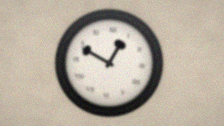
**12:49**
